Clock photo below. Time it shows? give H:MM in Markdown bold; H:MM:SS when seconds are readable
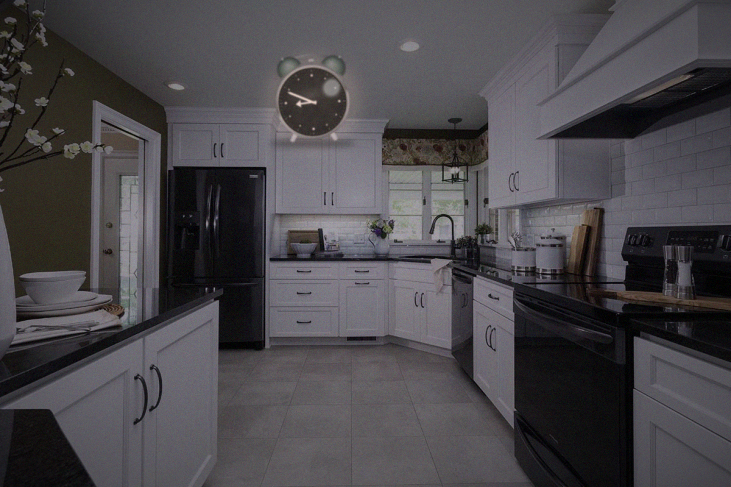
**8:49**
